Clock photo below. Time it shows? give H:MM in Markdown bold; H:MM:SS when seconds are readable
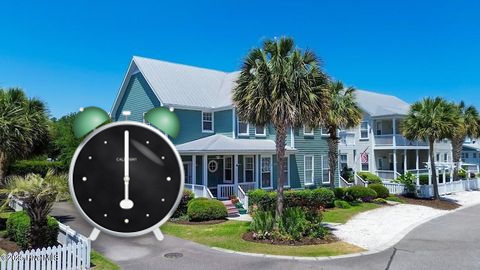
**6:00**
